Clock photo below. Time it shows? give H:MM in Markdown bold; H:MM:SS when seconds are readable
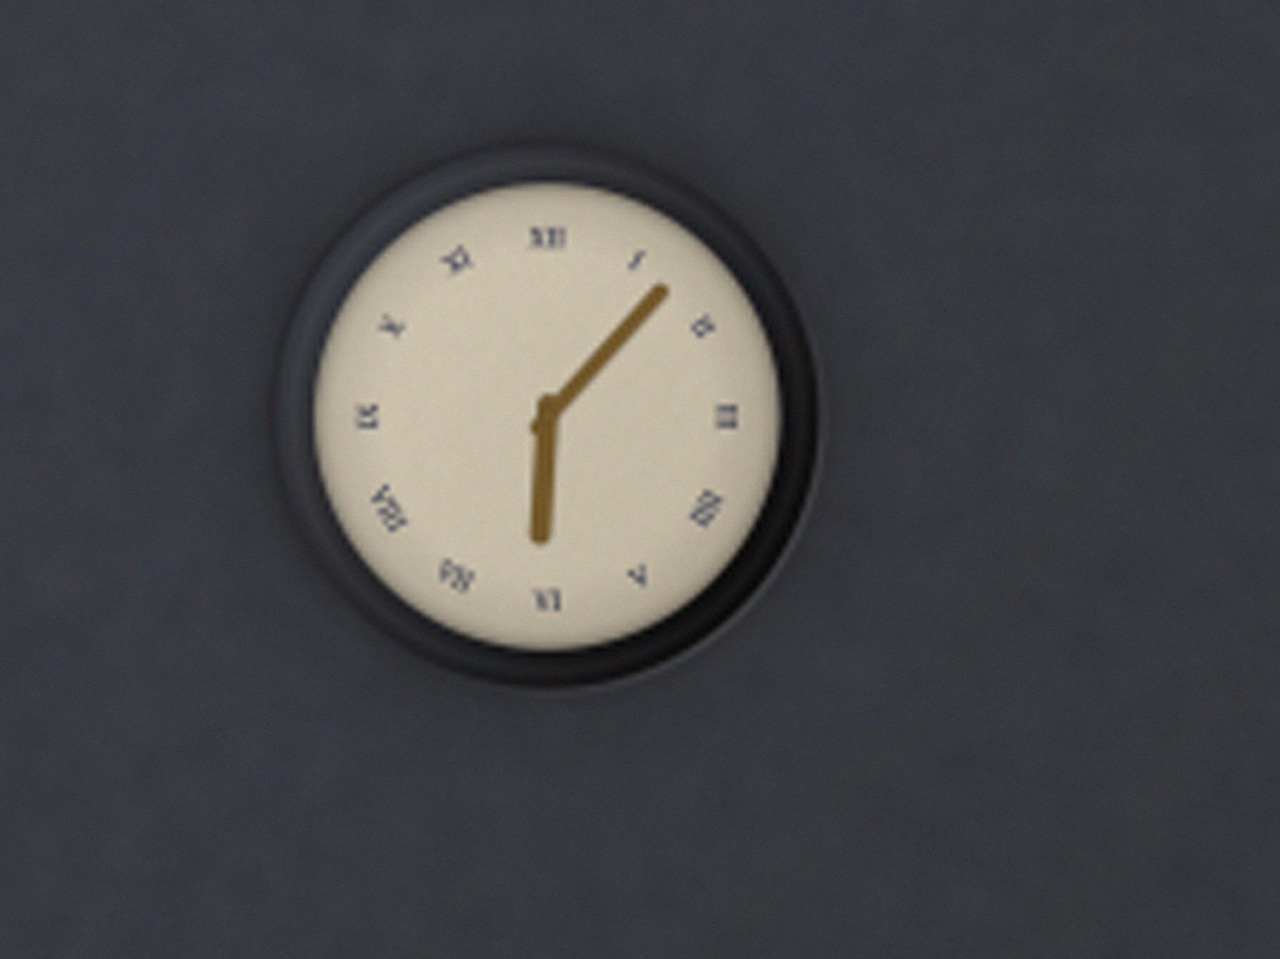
**6:07**
